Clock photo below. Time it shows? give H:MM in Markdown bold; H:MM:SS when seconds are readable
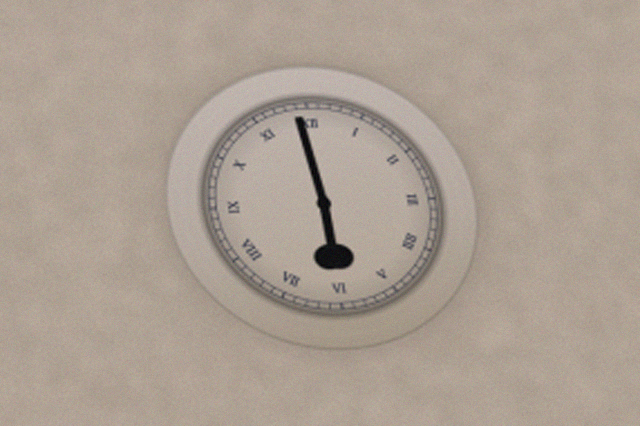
**5:59**
